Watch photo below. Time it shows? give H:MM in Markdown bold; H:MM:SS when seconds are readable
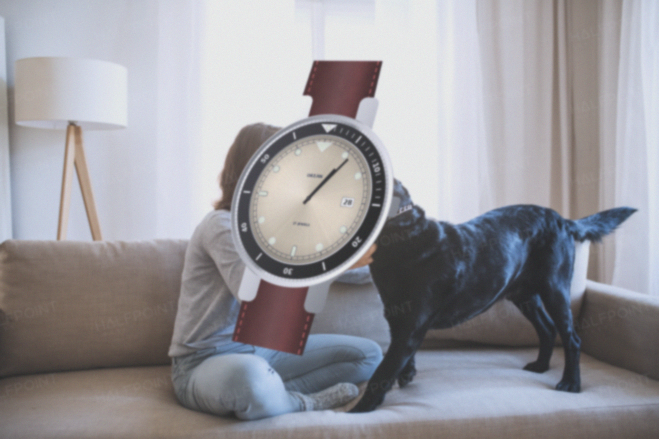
**1:06**
